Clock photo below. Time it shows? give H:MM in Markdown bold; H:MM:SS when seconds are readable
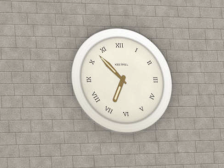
**6:53**
